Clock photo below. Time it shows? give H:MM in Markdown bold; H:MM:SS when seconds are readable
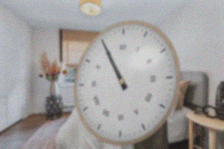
**10:55**
